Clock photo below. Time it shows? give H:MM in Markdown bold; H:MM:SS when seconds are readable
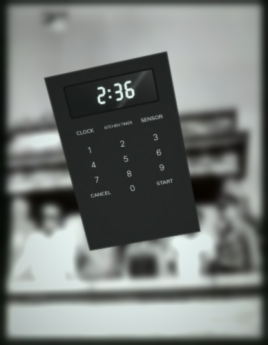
**2:36**
